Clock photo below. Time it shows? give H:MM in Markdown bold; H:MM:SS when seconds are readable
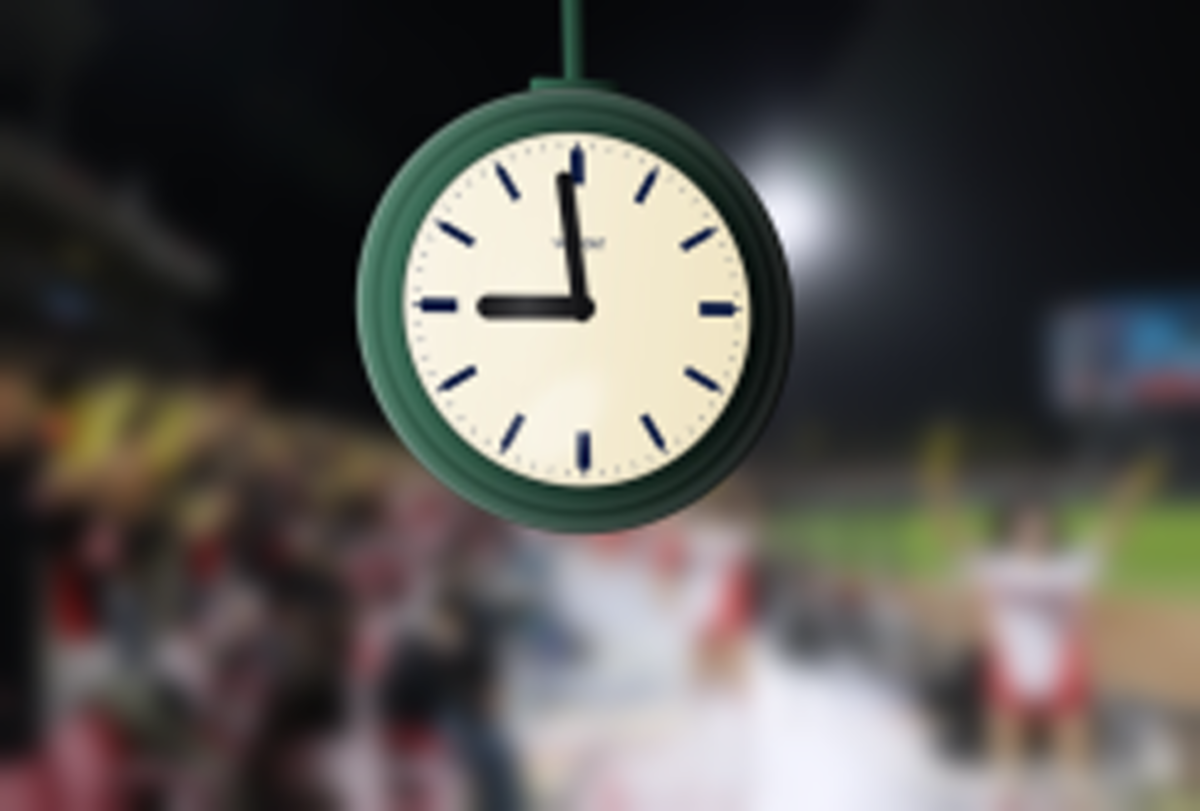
**8:59**
